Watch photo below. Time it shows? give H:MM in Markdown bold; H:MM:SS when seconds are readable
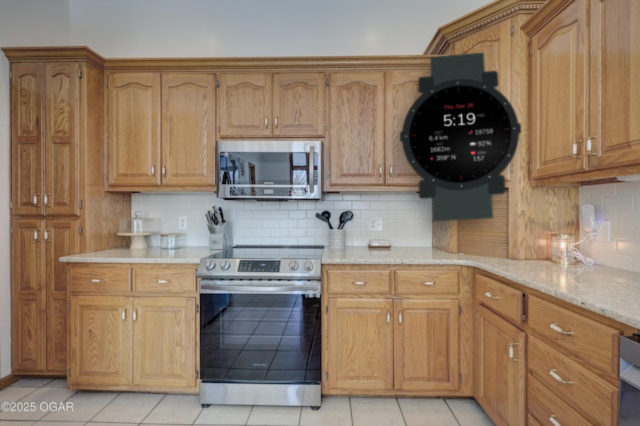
**5:19**
